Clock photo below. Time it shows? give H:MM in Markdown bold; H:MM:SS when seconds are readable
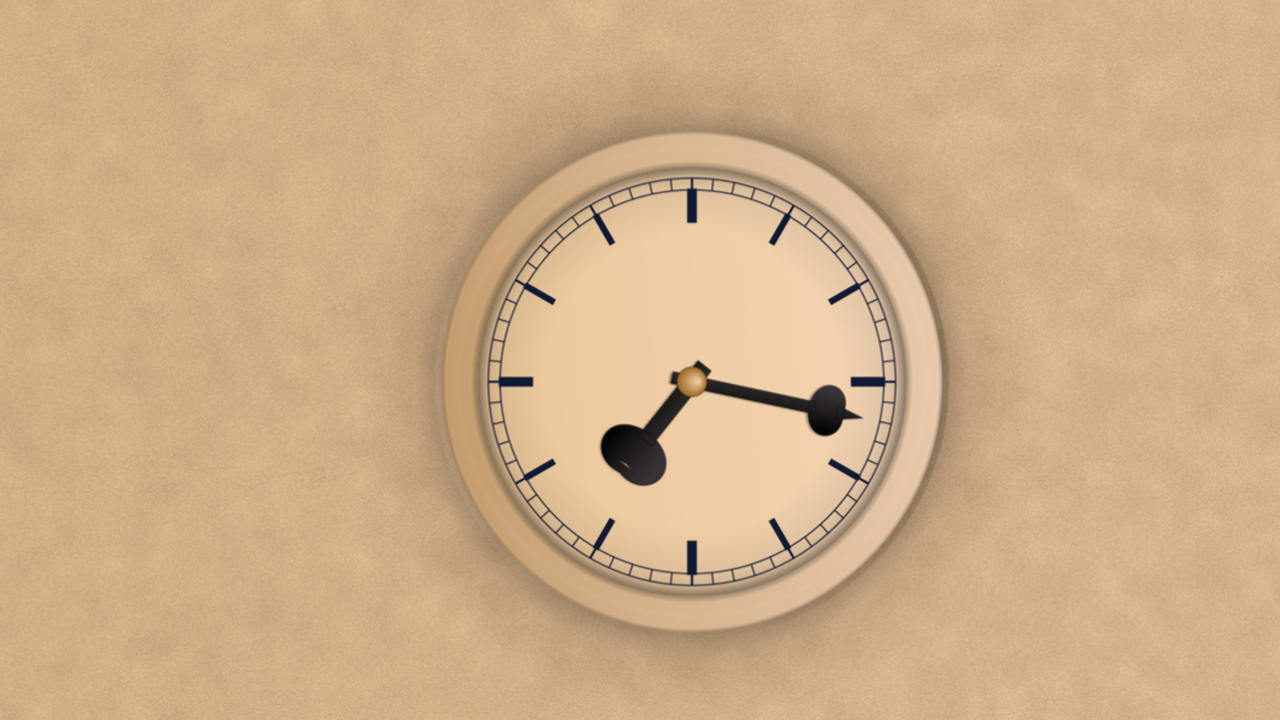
**7:17**
